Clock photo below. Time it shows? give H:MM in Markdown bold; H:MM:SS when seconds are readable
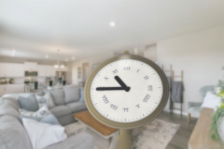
**10:45**
